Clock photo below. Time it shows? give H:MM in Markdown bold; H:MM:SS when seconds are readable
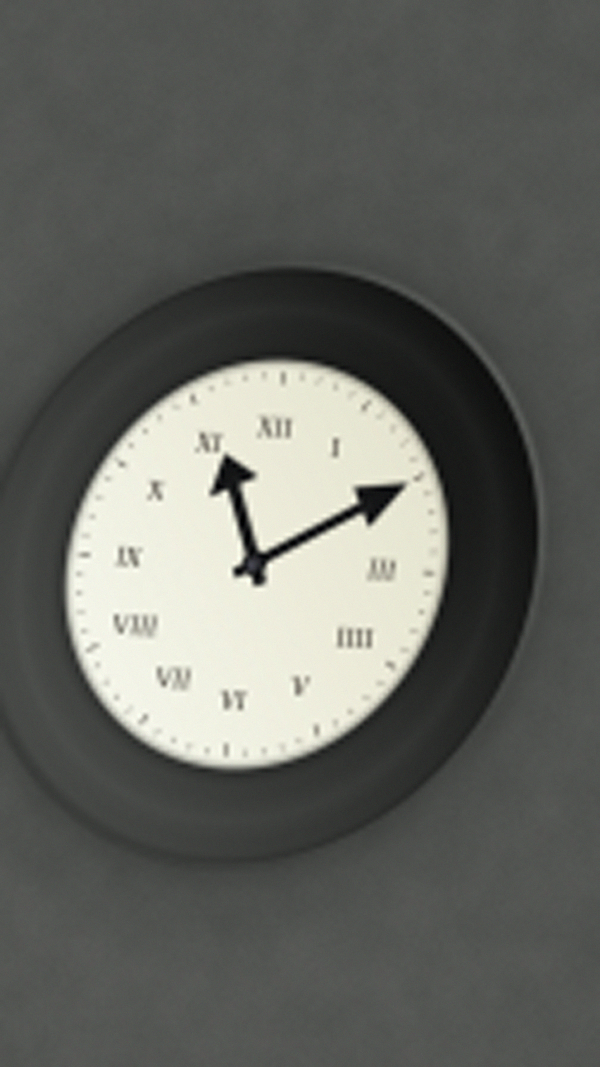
**11:10**
